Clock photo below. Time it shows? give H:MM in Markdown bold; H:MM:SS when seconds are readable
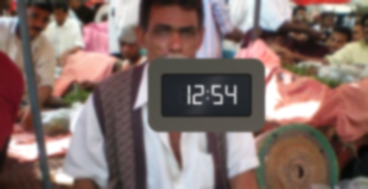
**12:54**
